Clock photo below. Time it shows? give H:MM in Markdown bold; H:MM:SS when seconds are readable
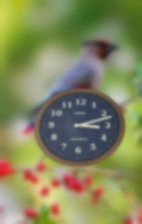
**3:12**
